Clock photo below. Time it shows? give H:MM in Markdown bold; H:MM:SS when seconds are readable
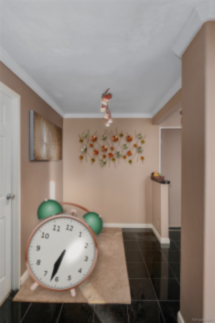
**6:32**
